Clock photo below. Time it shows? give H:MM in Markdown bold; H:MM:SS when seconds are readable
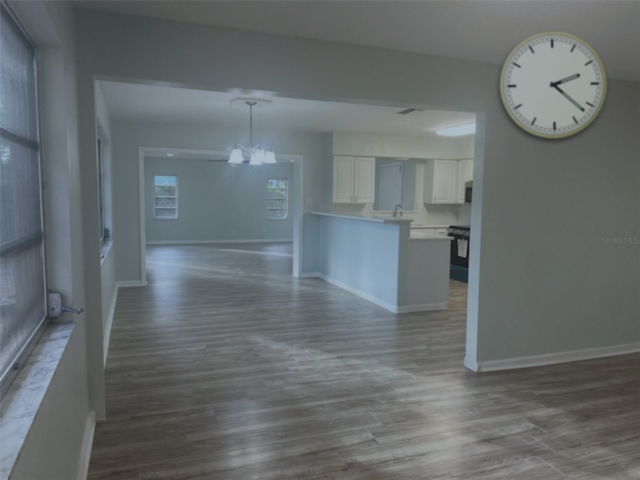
**2:22**
